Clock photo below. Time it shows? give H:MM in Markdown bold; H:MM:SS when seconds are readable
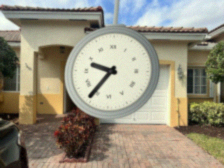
**9:36**
